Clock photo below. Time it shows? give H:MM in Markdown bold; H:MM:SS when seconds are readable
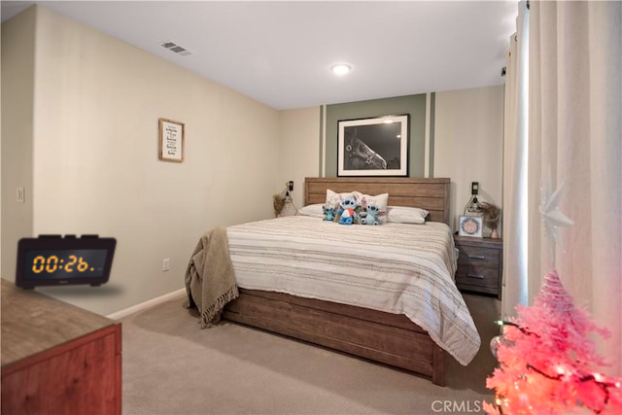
**0:26**
